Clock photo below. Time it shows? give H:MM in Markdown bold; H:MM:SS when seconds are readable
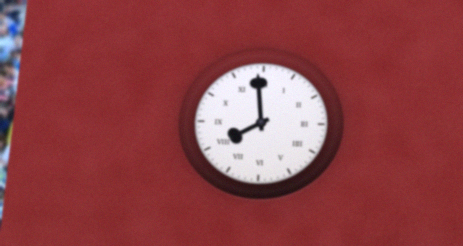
**7:59**
